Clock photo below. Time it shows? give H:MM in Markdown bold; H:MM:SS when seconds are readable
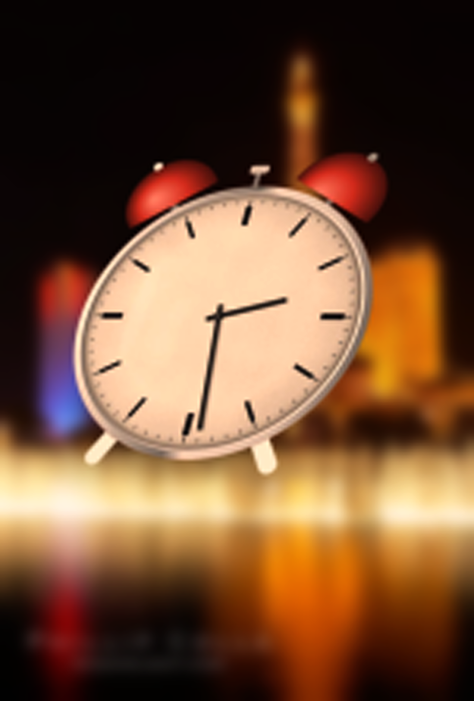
**2:29**
